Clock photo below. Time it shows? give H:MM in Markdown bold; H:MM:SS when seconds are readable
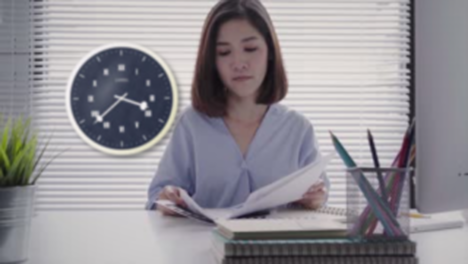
**3:38**
